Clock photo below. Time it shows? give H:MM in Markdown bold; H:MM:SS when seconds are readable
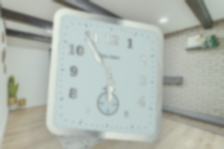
**5:54**
